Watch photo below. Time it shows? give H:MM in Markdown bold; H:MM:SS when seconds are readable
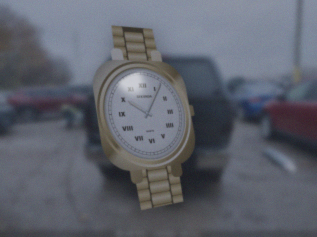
**10:06**
